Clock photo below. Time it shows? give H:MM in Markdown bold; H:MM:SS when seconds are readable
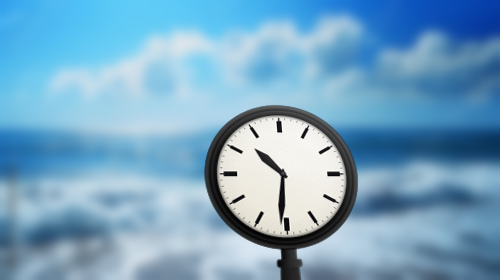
**10:31**
